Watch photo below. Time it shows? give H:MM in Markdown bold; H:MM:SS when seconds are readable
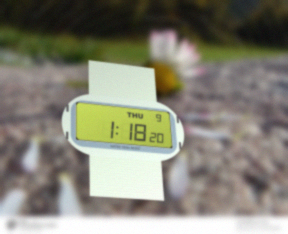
**1:18**
